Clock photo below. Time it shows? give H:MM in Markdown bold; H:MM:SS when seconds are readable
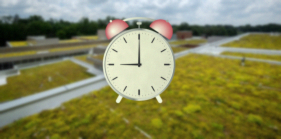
**9:00**
